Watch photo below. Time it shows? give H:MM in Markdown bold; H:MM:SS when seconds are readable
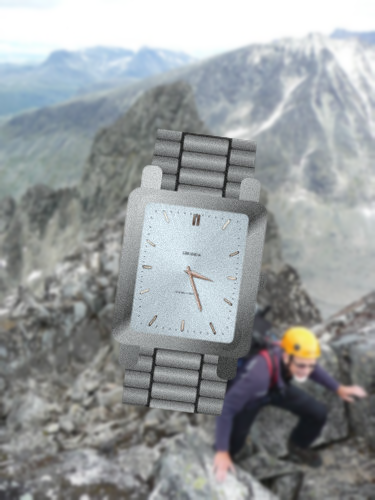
**3:26**
